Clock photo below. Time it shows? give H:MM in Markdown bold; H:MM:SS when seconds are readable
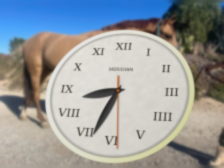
**8:33:29**
